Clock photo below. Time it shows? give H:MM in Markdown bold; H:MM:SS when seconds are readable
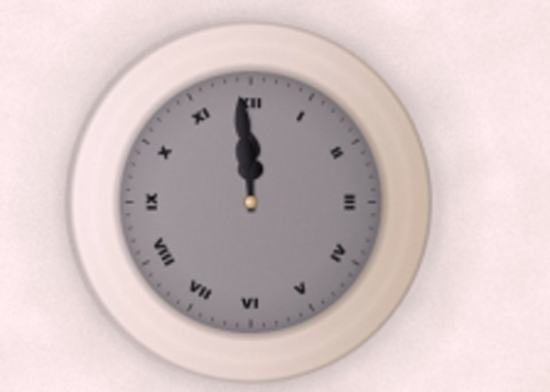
**11:59**
